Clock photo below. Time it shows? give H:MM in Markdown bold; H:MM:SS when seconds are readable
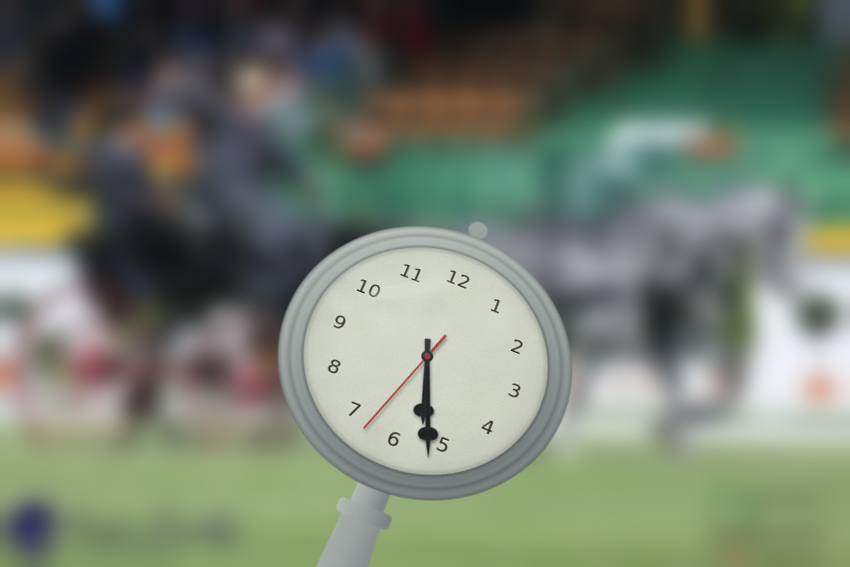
**5:26:33**
